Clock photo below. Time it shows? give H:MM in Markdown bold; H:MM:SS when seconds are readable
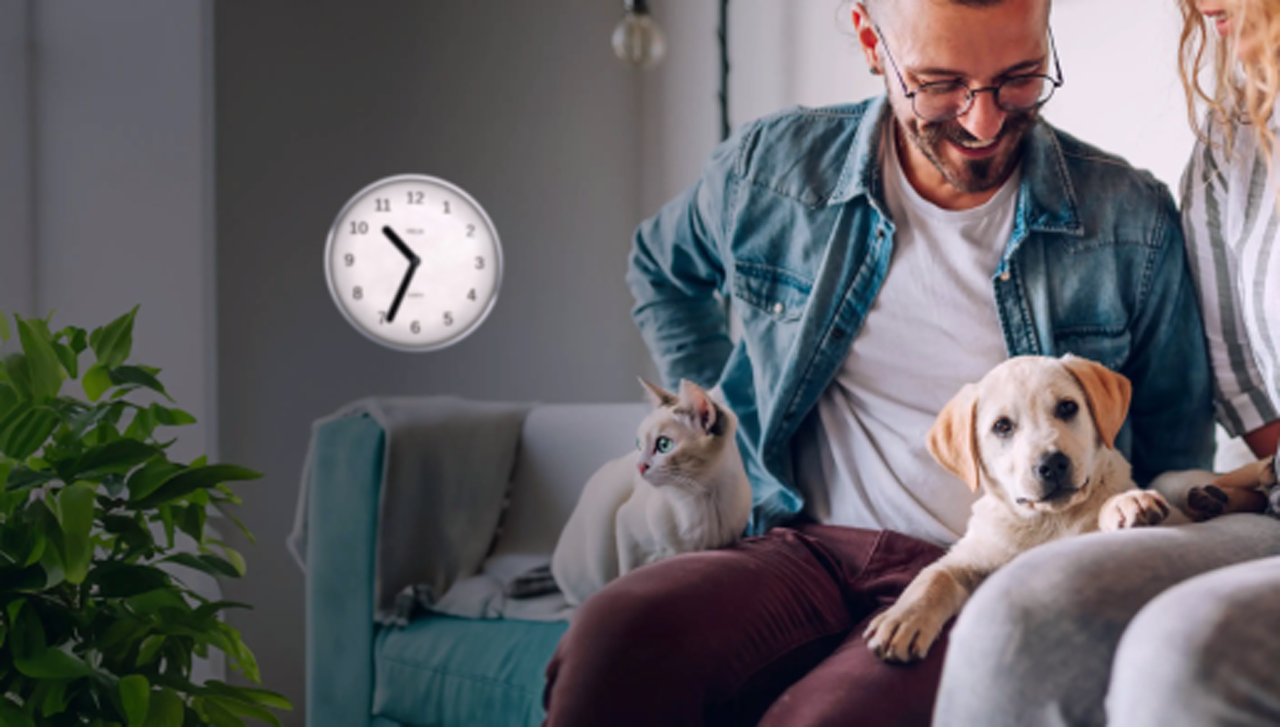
**10:34**
